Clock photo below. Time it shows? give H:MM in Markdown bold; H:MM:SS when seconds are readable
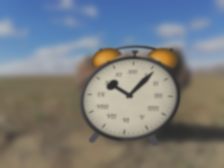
**10:06**
